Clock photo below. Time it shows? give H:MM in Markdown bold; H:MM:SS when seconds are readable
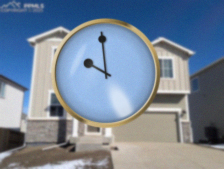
**9:59**
